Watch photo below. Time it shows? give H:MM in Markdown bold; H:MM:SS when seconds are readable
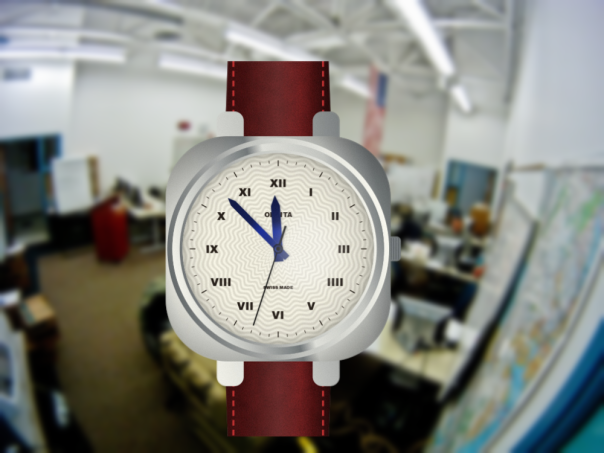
**11:52:33**
